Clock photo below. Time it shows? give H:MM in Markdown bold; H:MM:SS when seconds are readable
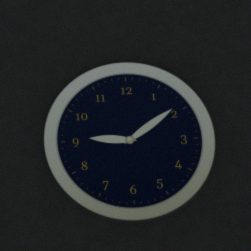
**9:09**
